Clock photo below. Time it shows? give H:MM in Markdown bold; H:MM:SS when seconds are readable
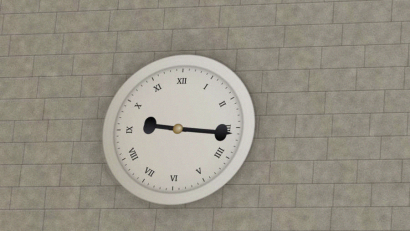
**9:16**
